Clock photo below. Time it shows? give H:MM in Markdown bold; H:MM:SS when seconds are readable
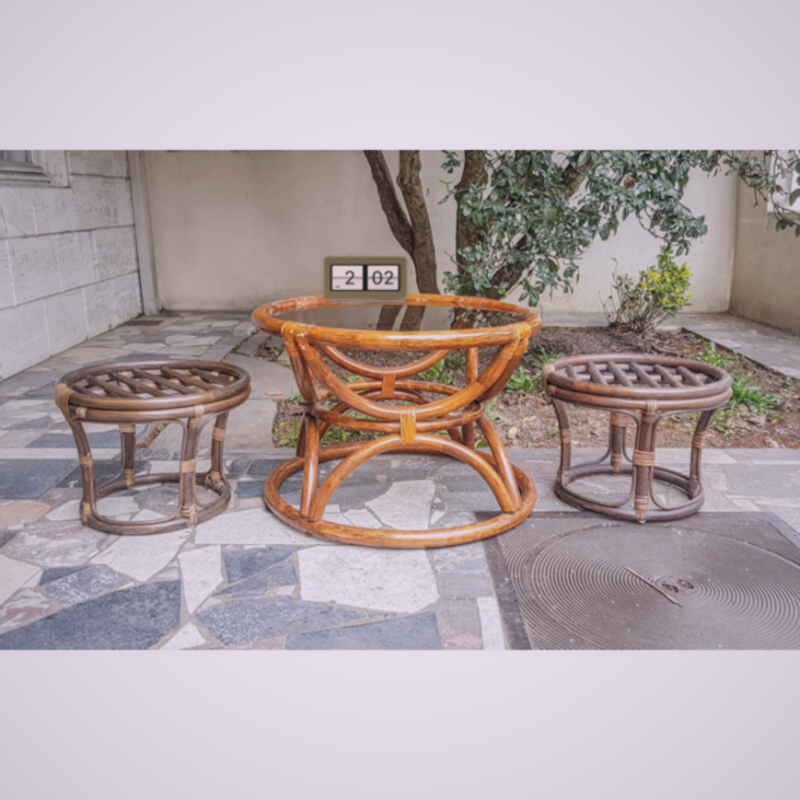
**2:02**
